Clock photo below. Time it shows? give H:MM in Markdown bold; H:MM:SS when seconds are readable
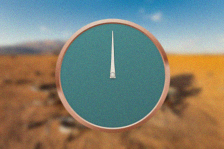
**12:00**
